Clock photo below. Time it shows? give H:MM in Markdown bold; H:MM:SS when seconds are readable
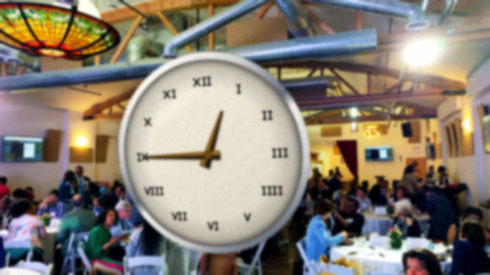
**12:45**
